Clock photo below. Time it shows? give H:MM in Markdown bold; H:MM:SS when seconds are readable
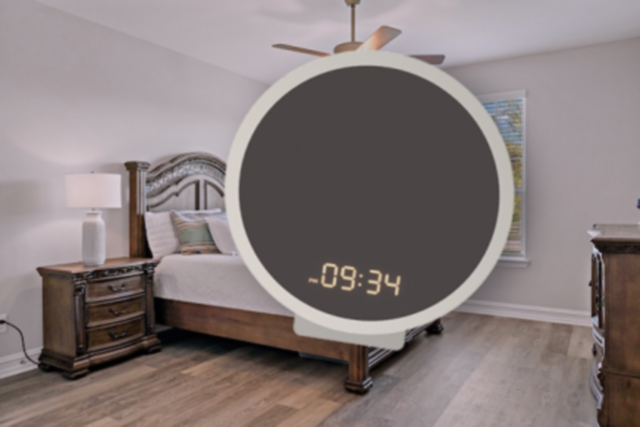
**9:34**
